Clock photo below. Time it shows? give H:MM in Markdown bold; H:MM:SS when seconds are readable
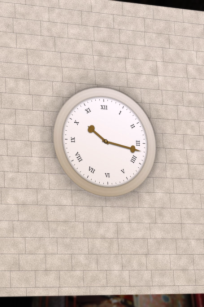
**10:17**
